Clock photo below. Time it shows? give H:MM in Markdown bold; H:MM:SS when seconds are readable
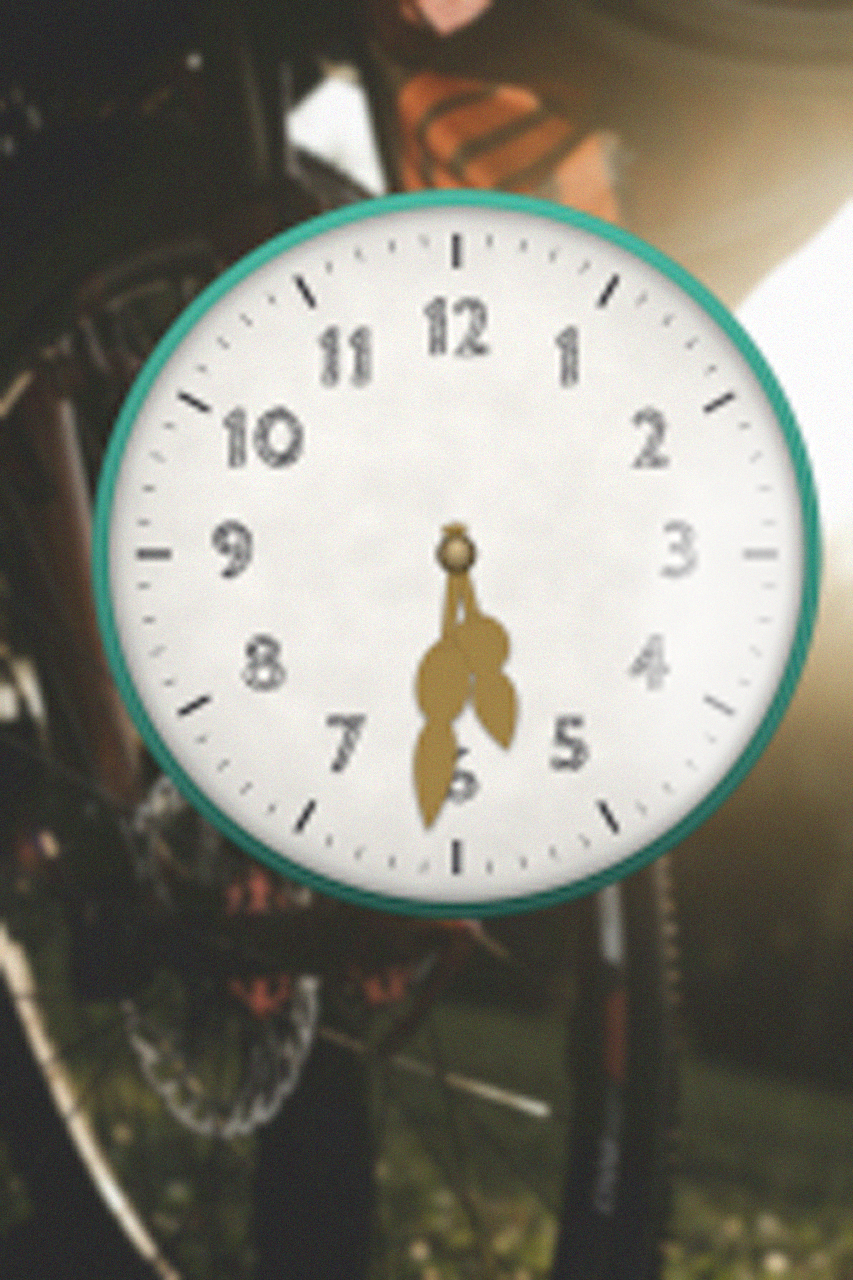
**5:31**
